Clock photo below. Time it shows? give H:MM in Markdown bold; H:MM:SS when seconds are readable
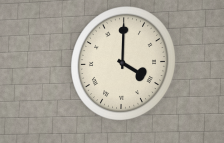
**4:00**
